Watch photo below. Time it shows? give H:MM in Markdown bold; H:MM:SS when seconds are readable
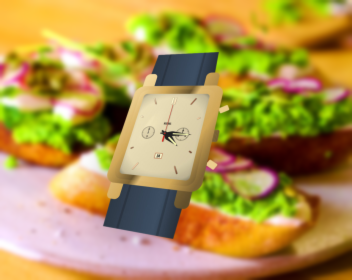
**4:15**
